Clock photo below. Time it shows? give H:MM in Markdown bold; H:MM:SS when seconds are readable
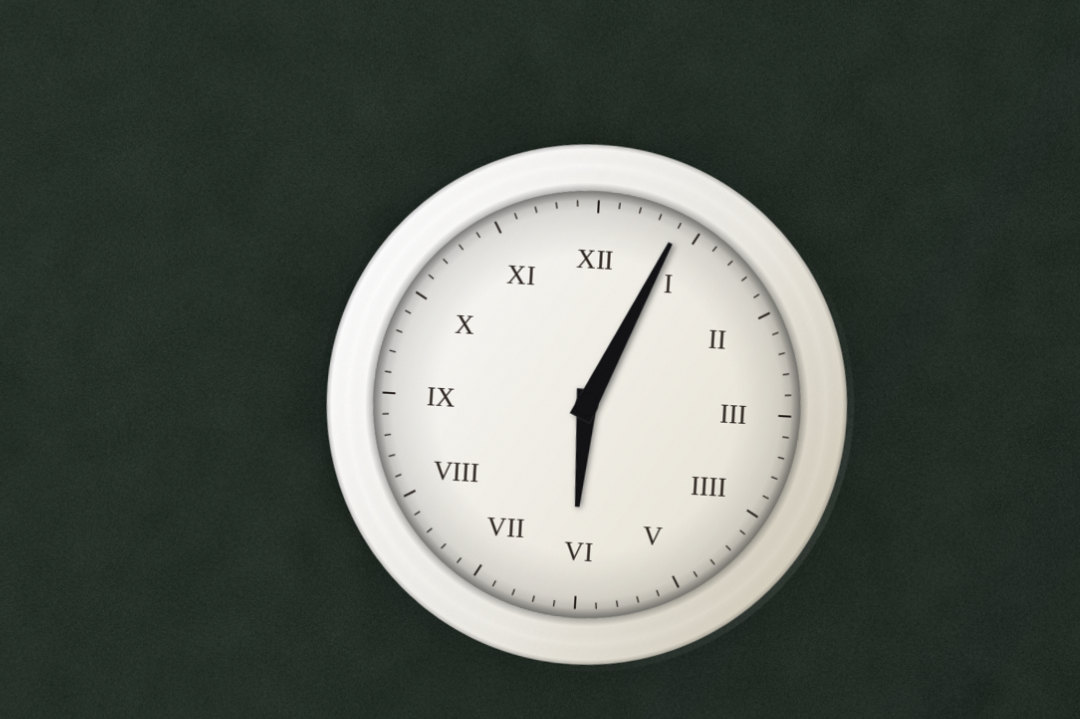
**6:04**
